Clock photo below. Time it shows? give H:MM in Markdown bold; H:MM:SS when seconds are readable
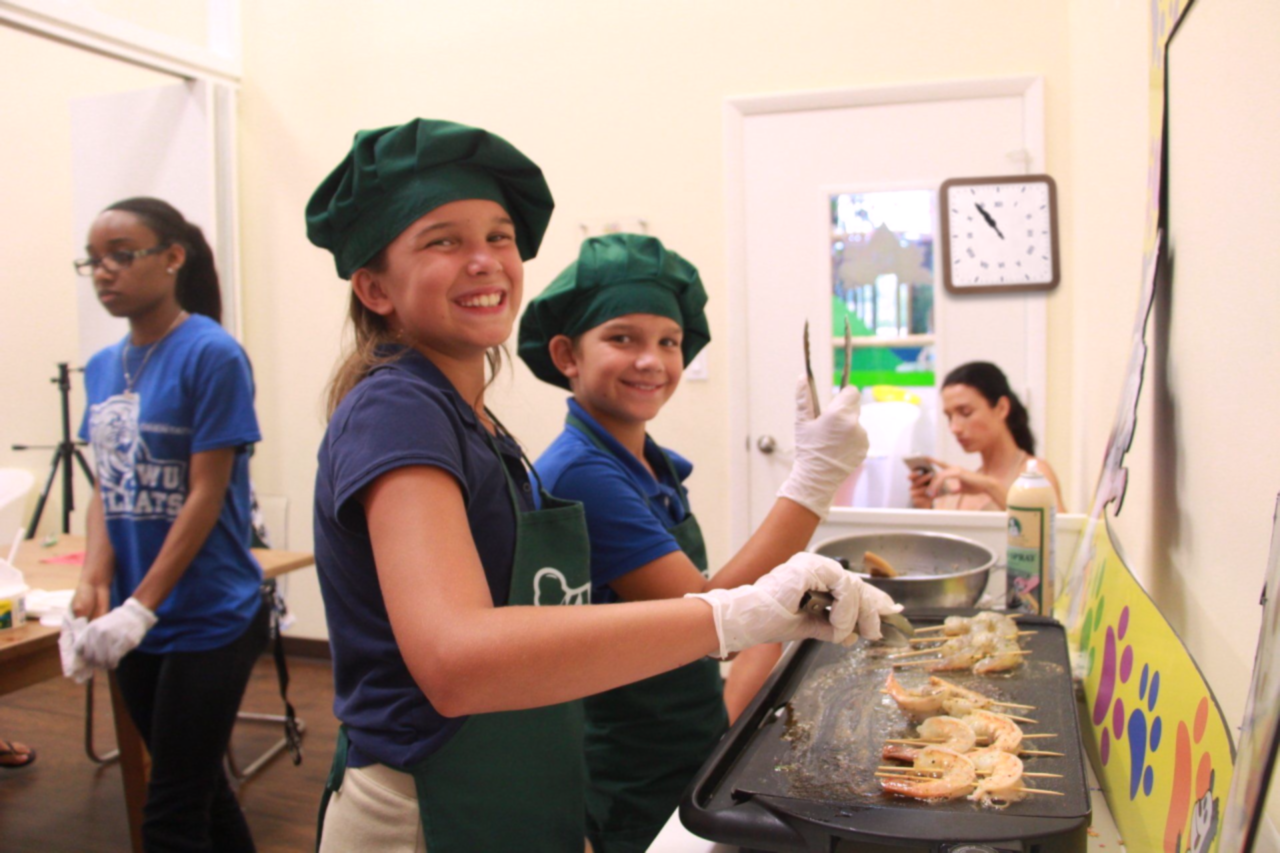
**10:54**
